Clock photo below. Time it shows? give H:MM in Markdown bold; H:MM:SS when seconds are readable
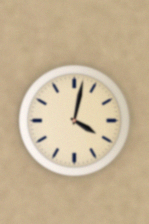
**4:02**
